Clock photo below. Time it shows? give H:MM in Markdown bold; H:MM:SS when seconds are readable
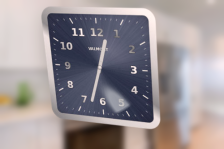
**12:33**
